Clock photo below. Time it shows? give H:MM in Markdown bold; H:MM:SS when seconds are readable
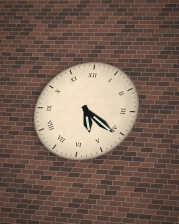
**5:21**
